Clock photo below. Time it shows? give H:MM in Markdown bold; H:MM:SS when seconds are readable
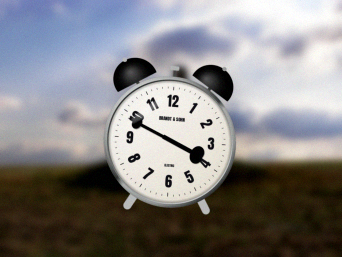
**3:49**
